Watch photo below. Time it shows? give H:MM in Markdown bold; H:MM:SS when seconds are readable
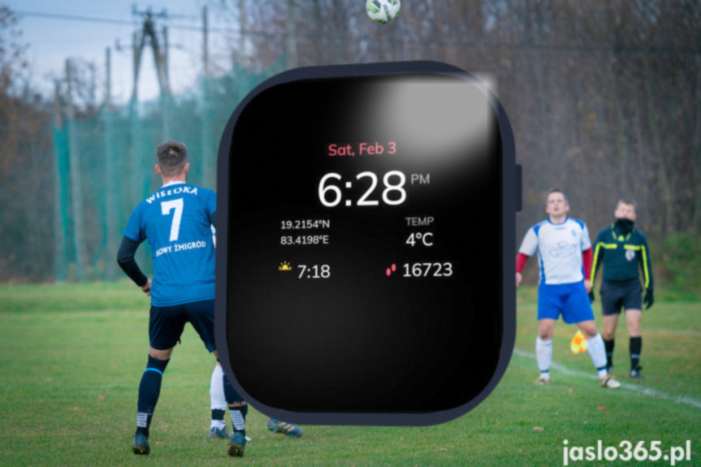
**6:28**
